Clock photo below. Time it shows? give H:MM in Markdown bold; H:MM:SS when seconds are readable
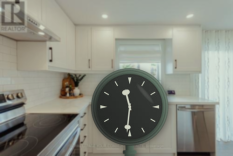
**11:31**
